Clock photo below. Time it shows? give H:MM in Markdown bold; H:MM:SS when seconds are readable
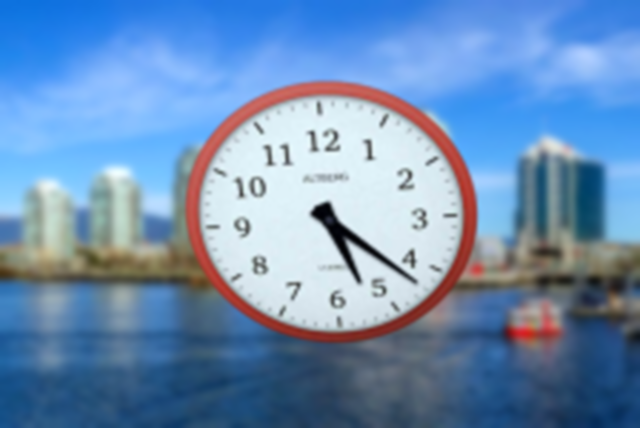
**5:22**
